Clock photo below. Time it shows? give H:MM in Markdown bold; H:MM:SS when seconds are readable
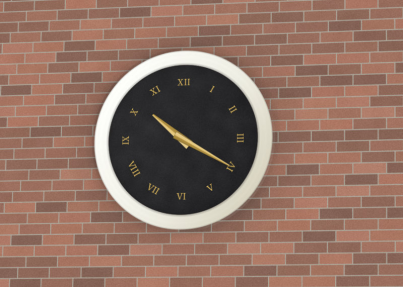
**10:20**
